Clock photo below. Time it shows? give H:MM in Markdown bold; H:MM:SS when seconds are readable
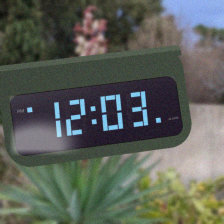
**12:03**
